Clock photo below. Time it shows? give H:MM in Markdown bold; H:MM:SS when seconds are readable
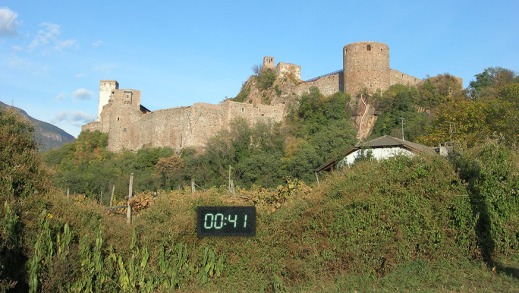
**0:41**
